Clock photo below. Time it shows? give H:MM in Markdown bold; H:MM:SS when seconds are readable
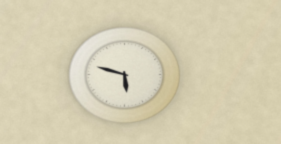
**5:48**
